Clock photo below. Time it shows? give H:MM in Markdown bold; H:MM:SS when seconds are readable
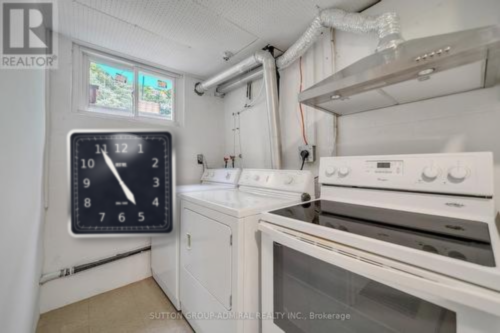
**4:55**
